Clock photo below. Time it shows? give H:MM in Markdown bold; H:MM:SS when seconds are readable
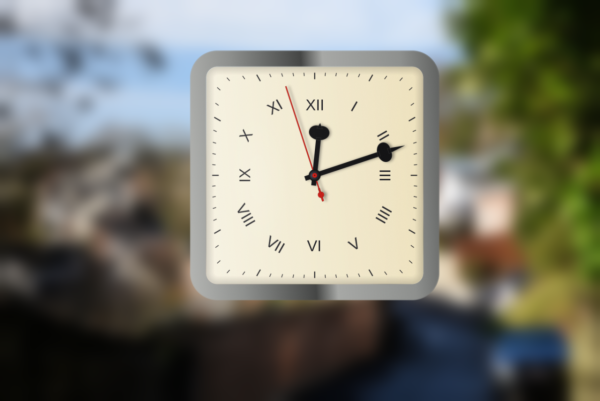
**12:11:57**
